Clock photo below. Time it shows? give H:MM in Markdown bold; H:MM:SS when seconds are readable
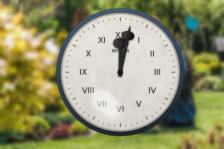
**12:02**
